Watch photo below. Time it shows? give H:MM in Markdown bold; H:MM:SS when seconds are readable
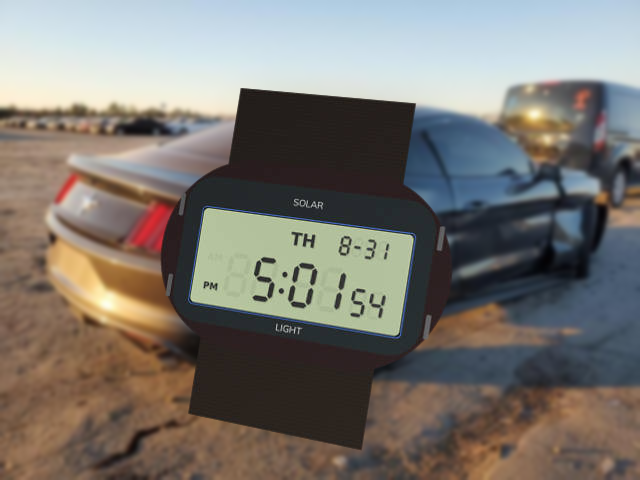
**5:01:54**
